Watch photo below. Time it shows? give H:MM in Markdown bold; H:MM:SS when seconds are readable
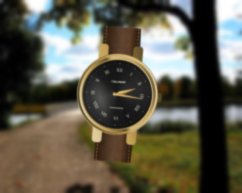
**2:16**
